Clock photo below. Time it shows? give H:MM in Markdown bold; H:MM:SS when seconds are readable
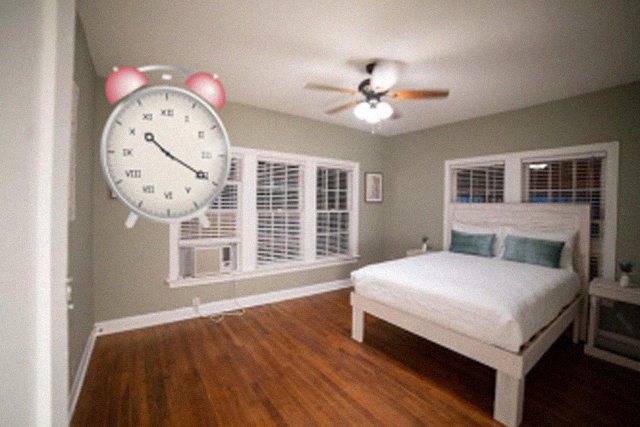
**10:20**
